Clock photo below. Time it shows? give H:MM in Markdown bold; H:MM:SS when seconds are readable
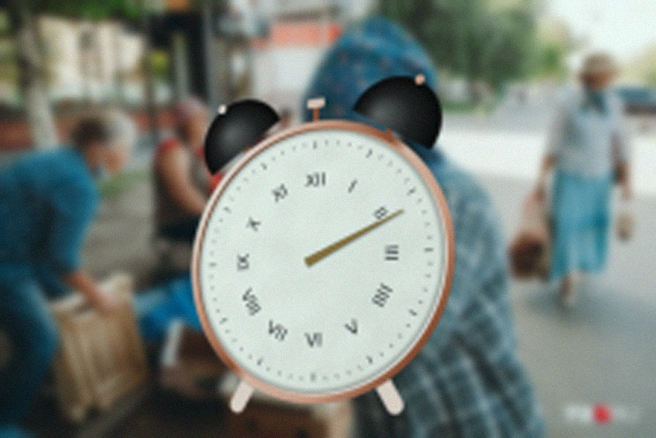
**2:11**
